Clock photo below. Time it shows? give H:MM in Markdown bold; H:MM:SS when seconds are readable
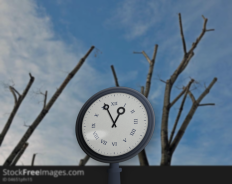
**12:56**
